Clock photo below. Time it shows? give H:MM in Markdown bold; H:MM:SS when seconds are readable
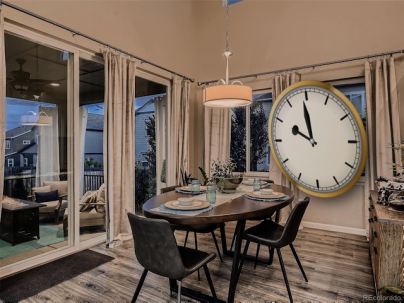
**9:59**
